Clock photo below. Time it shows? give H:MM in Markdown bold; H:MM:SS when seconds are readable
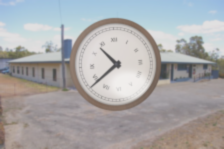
**10:39**
